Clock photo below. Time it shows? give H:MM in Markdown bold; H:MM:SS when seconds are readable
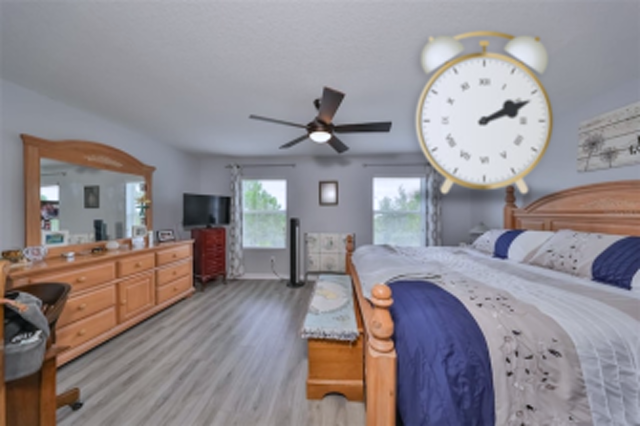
**2:11**
